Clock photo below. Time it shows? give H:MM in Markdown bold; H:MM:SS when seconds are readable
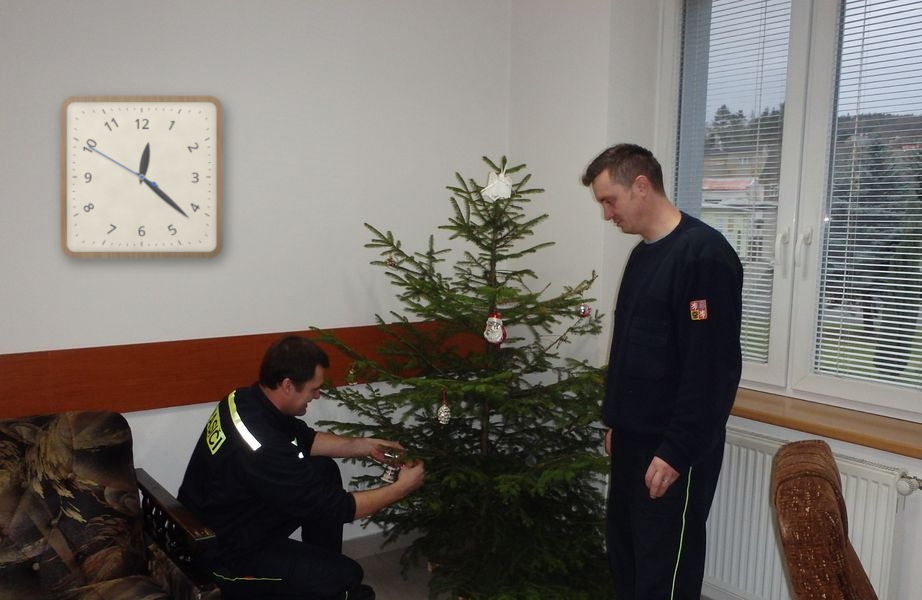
**12:21:50**
